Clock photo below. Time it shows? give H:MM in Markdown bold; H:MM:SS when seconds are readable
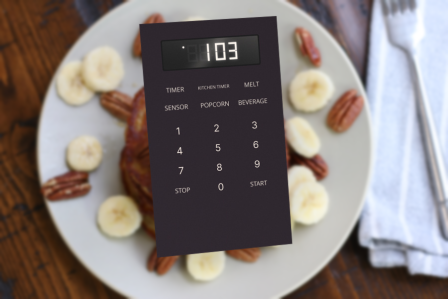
**1:03**
